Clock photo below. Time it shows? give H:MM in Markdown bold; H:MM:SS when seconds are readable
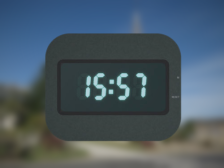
**15:57**
